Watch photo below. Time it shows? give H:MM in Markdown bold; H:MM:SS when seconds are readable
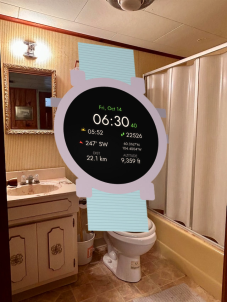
**6:30**
